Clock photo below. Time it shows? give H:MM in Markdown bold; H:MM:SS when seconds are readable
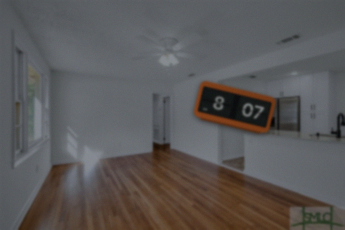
**8:07**
